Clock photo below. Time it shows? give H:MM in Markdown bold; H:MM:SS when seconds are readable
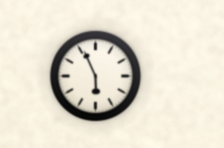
**5:56**
